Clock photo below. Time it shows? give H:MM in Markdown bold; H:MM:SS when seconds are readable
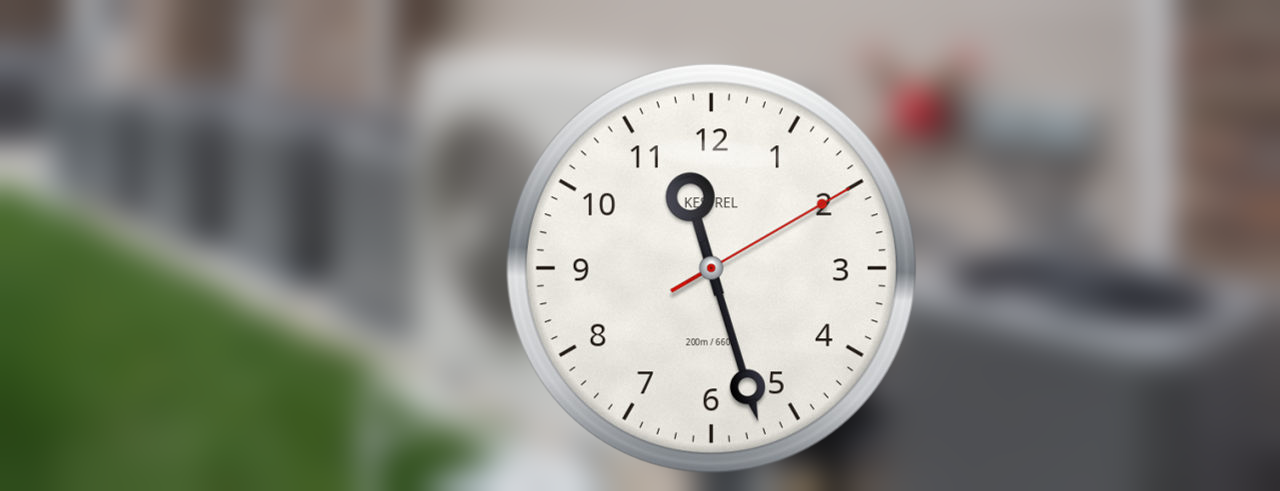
**11:27:10**
